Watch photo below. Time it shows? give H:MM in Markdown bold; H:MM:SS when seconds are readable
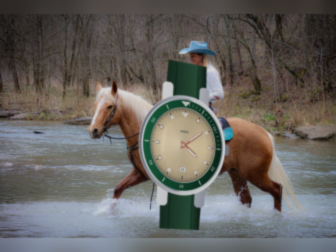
**4:09**
